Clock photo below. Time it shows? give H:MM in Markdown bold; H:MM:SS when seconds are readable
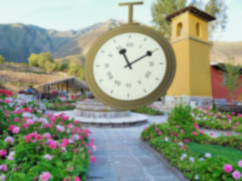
**11:10**
